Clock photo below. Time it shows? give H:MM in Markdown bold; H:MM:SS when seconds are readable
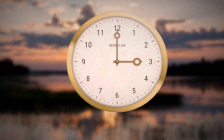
**3:00**
